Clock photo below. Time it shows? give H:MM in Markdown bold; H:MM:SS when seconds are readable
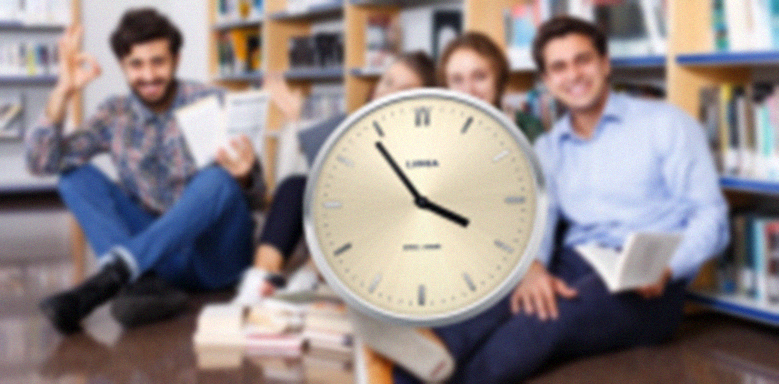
**3:54**
